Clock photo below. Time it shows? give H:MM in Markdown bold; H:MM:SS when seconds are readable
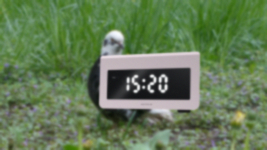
**15:20**
